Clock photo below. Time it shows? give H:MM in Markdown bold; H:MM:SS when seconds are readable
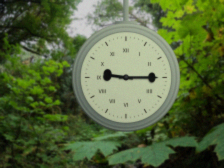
**9:15**
